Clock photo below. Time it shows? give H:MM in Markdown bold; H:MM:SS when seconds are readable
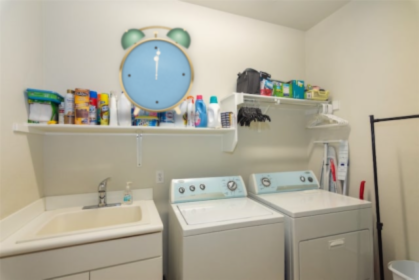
**12:01**
